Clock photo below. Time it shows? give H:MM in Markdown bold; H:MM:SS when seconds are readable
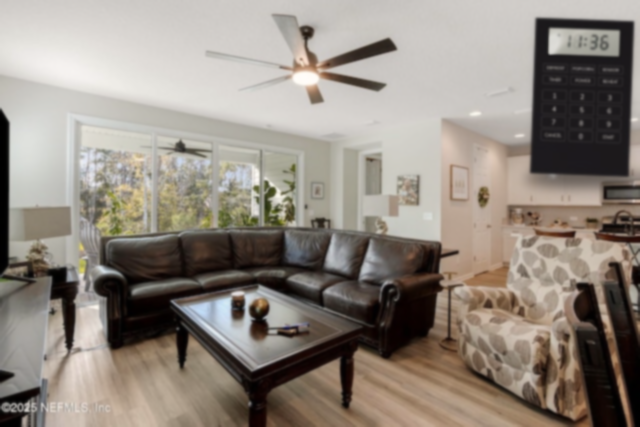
**11:36**
